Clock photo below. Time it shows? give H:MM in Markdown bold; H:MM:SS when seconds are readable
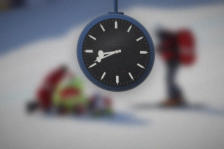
**8:41**
